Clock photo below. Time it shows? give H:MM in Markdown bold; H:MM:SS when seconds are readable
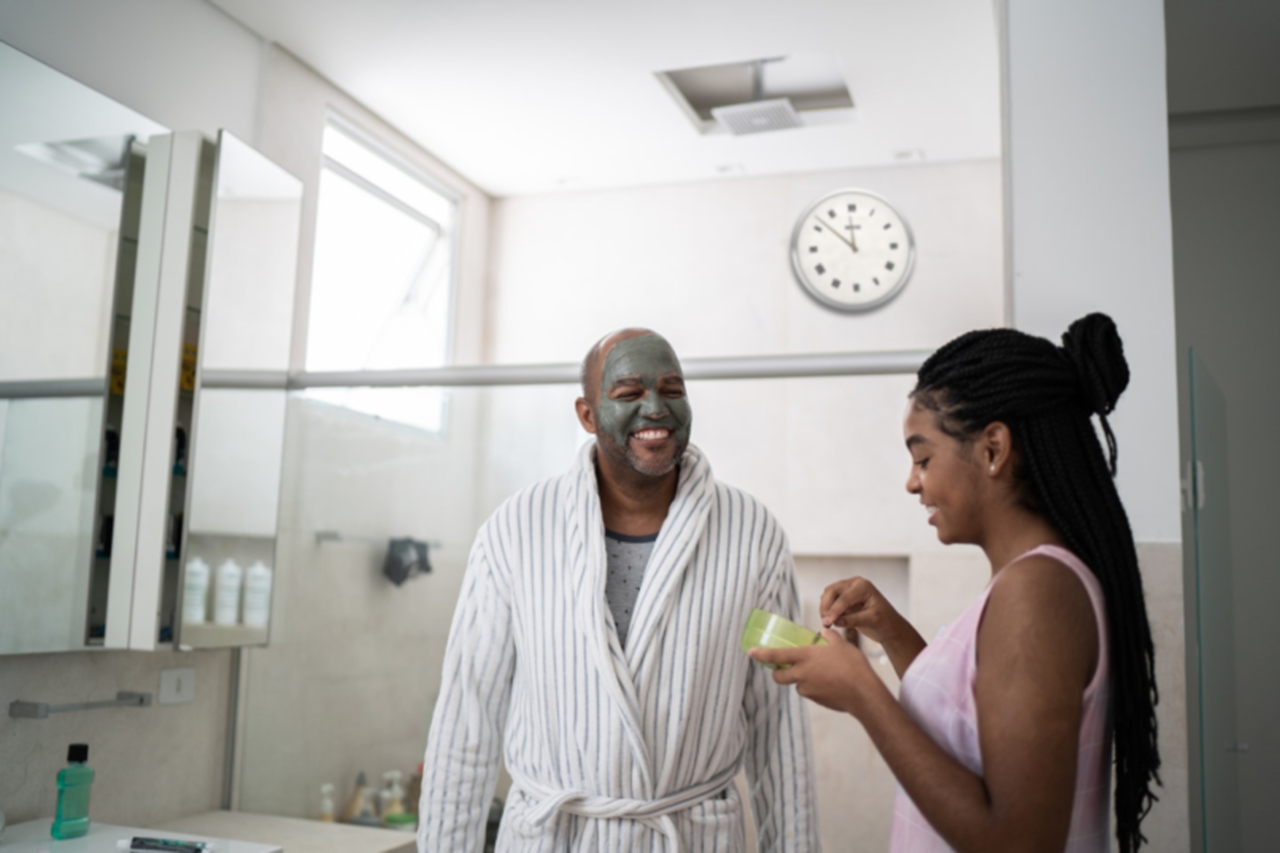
**11:52**
